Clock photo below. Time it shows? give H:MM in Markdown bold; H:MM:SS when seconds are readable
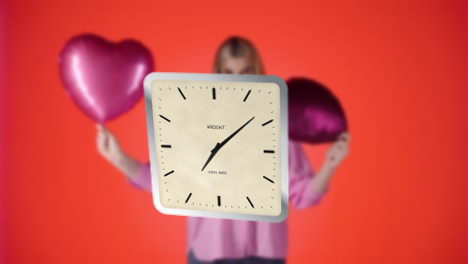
**7:08**
